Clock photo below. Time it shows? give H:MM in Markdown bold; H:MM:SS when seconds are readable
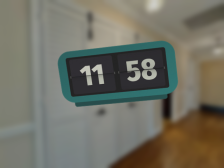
**11:58**
